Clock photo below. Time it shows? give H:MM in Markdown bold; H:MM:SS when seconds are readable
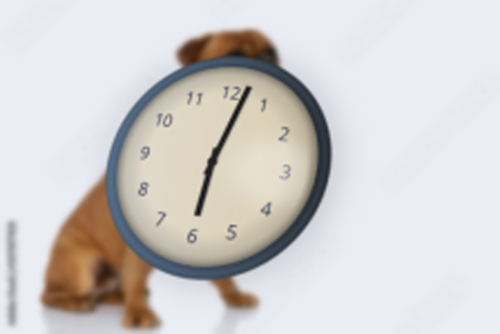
**6:02**
